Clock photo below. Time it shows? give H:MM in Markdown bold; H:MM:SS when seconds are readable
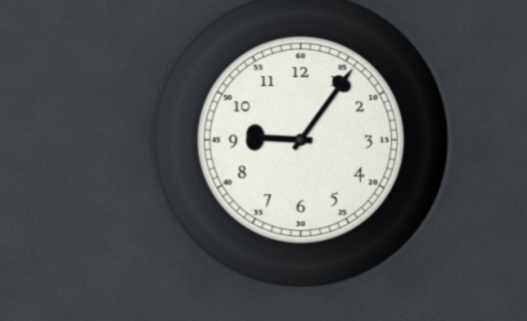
**9:06**
